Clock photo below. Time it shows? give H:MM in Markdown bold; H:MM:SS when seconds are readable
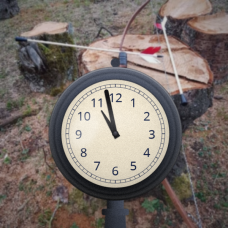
**10:58**
